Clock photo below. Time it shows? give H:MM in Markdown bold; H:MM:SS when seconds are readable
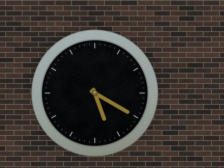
**5:20**
